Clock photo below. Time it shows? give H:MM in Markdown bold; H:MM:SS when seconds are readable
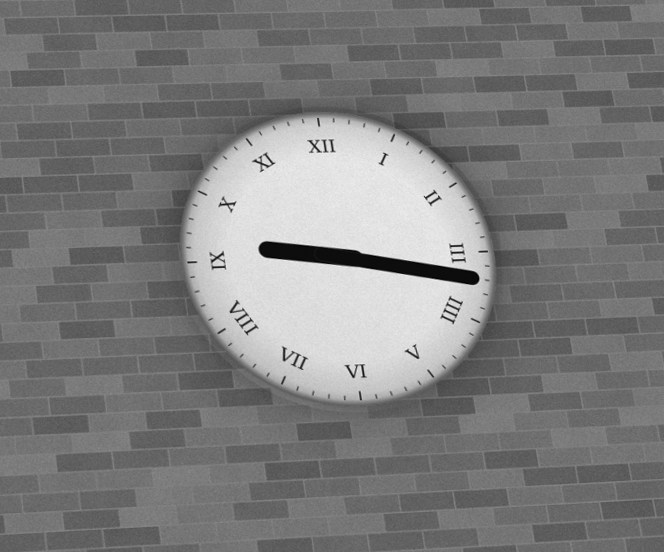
**9:17**
